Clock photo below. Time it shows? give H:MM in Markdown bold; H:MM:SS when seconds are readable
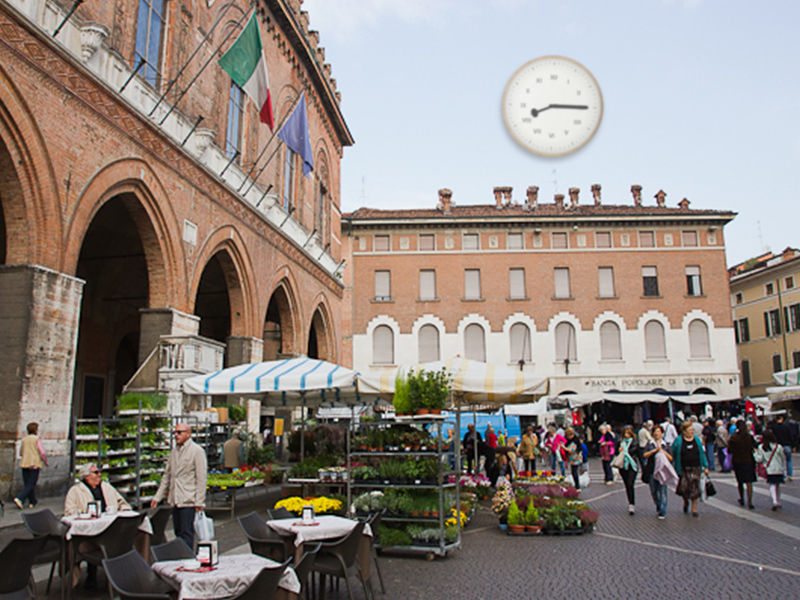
**8:15**
